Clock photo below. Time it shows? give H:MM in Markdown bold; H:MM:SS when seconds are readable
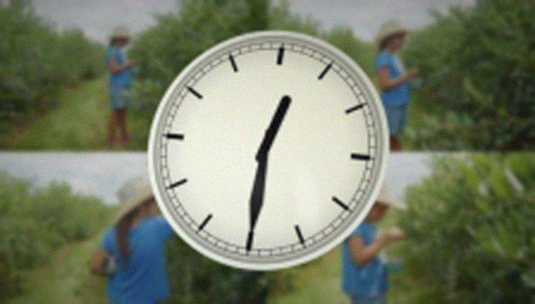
**12:30**
